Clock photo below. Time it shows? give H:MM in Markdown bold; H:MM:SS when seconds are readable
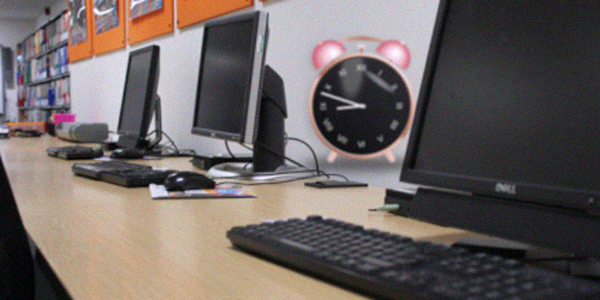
**8:48**
